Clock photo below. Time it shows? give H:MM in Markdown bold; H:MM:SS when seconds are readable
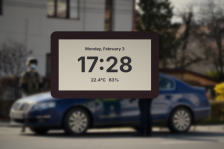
**17:28**
